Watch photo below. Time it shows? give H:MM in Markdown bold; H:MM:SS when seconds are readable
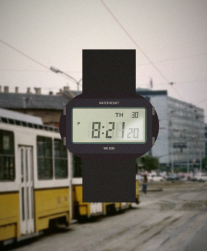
**8:21:20**
